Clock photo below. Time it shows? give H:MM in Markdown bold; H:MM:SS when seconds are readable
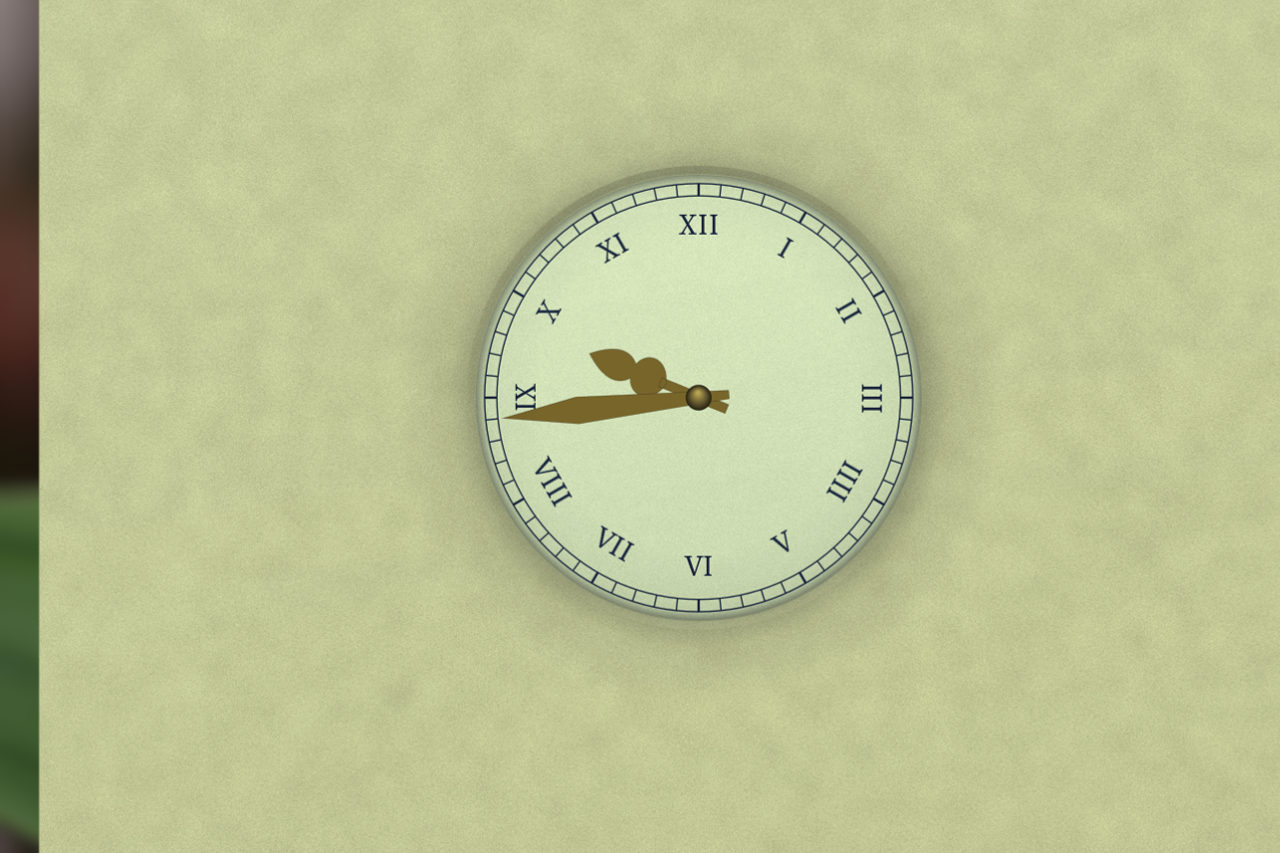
**9:44**
